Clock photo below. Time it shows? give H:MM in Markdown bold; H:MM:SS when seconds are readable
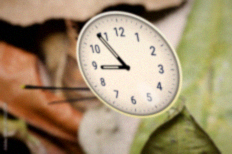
**8:54**
